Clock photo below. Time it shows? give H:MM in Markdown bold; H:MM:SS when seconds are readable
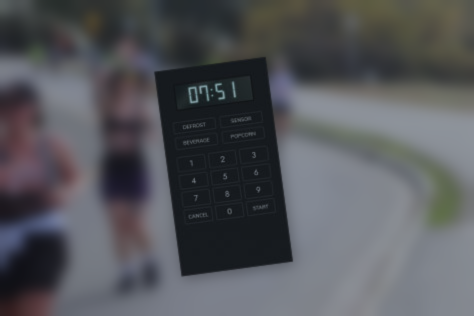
**7:51**
